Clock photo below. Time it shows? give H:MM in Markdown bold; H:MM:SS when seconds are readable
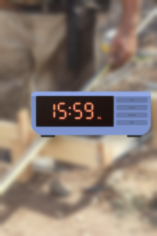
**15:59**
